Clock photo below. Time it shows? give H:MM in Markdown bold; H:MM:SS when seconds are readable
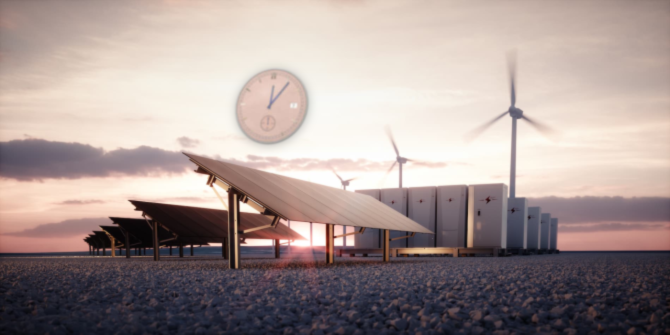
**12:06**
